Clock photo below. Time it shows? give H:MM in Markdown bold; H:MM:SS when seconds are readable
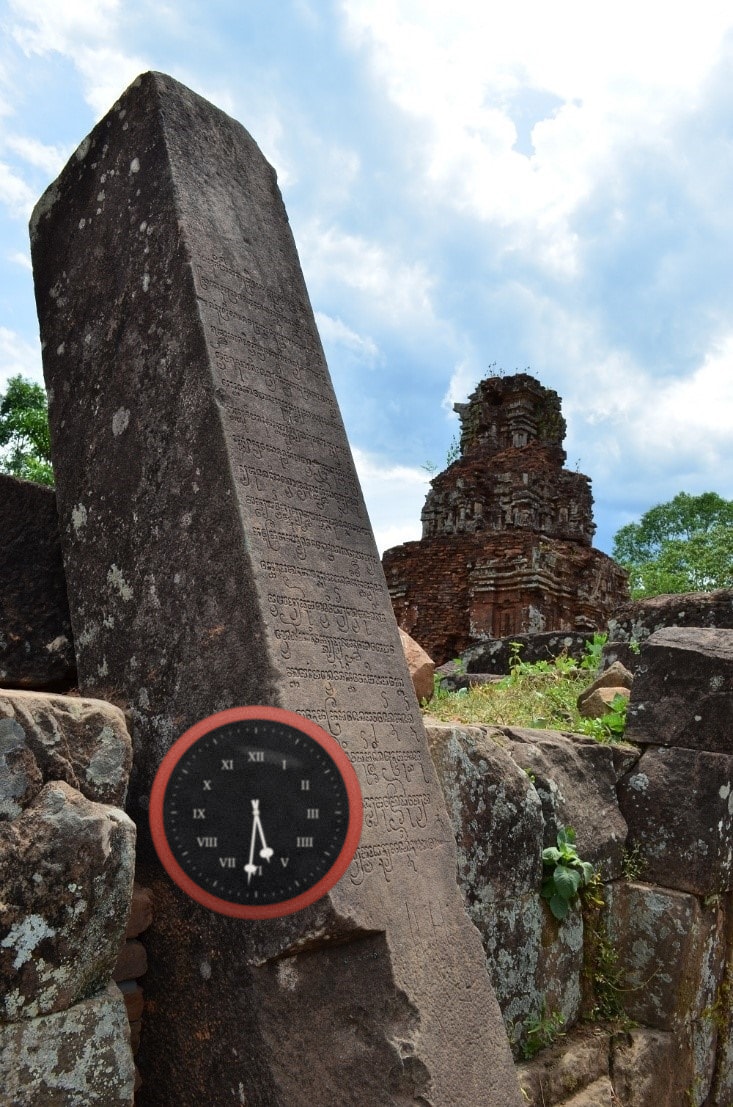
**5:31**
